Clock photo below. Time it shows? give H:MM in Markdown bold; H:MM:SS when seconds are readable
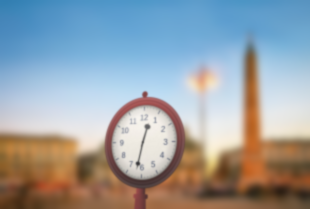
**12:32**
